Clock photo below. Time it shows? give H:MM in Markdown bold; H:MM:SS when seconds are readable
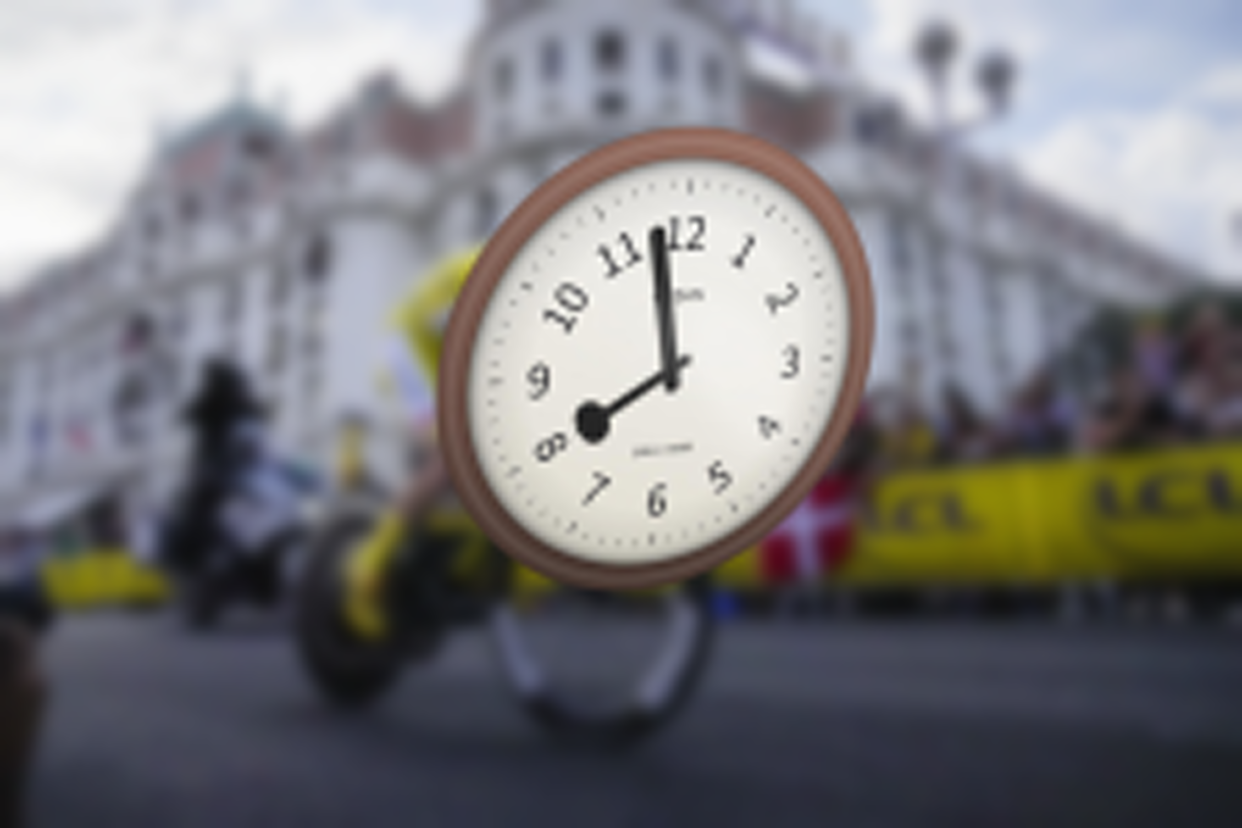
**7:58**
